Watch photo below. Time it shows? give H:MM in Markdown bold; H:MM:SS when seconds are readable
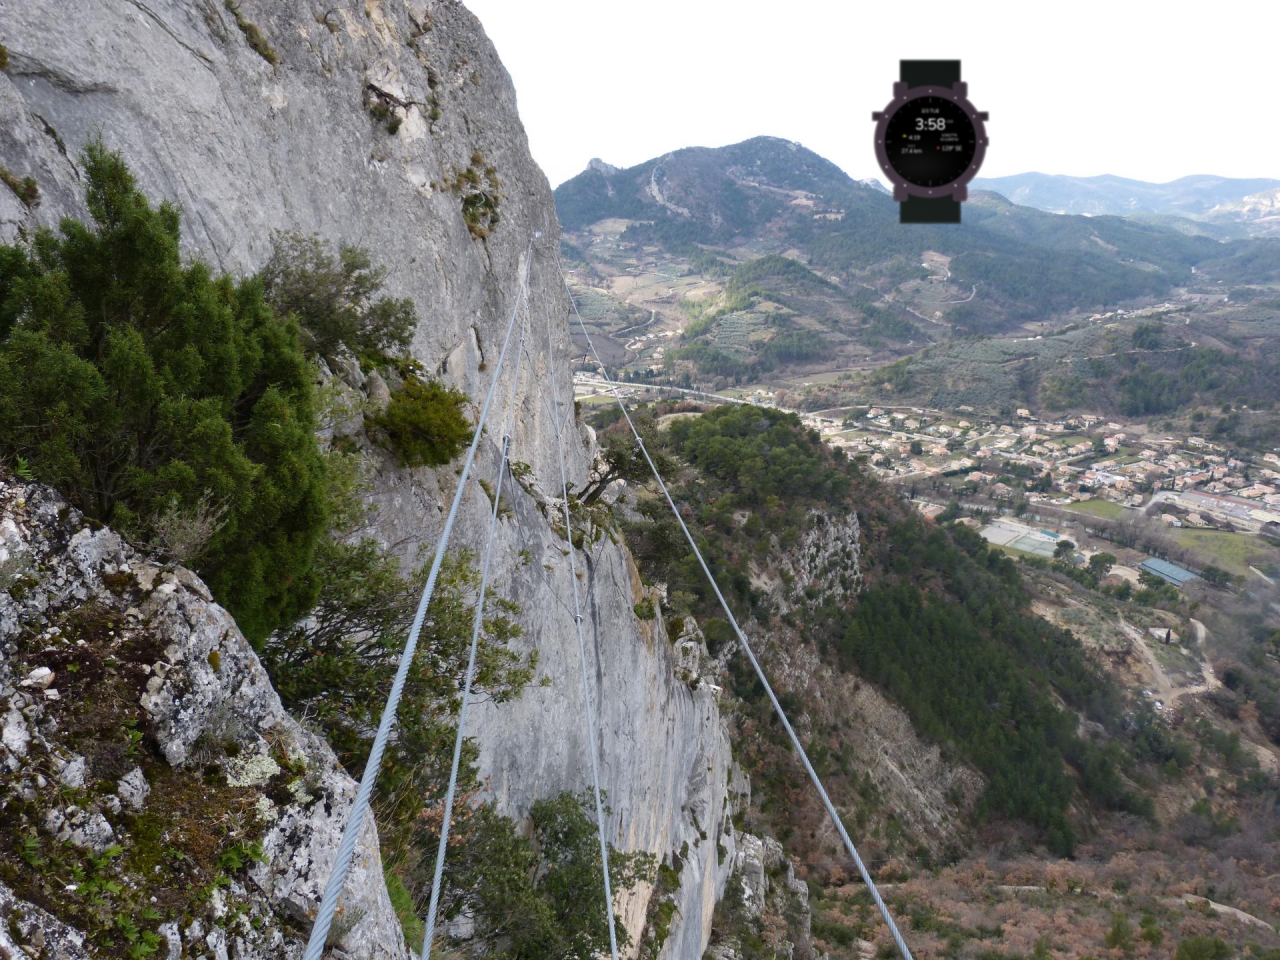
**3:58**
